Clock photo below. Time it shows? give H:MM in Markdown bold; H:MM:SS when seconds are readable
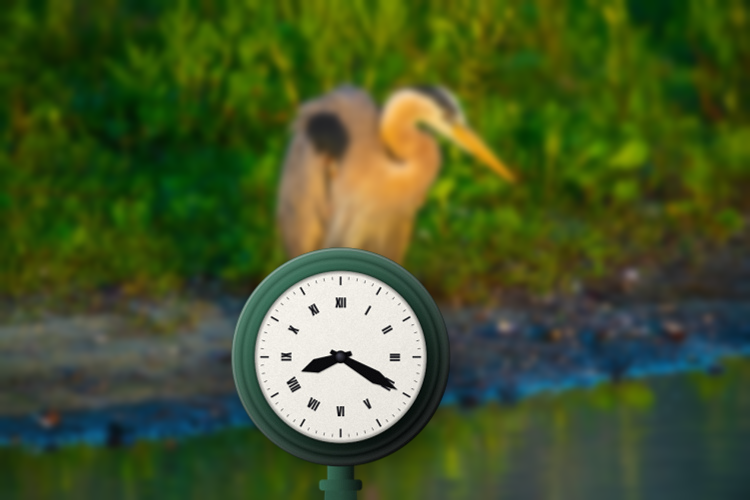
**8:20**
